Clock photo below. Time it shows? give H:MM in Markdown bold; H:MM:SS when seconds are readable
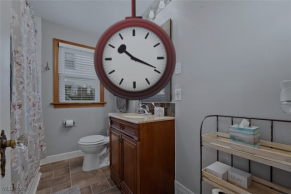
**10:19**
